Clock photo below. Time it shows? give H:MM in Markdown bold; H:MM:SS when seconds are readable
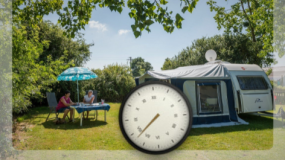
**7:38**
